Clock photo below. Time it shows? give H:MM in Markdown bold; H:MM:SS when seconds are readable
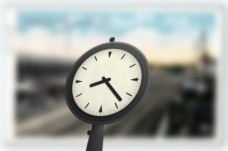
**8:23**
